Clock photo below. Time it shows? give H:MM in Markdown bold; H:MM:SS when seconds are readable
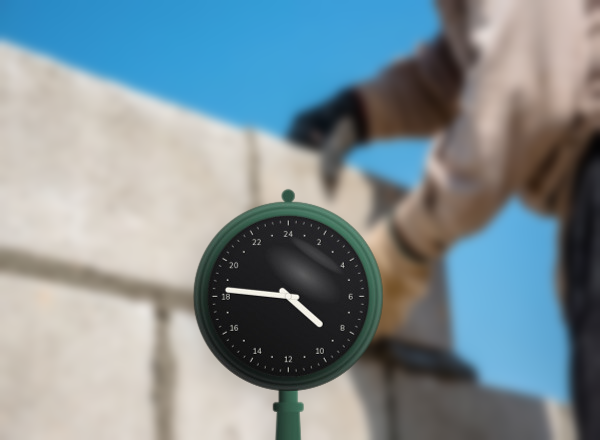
**8:46**
